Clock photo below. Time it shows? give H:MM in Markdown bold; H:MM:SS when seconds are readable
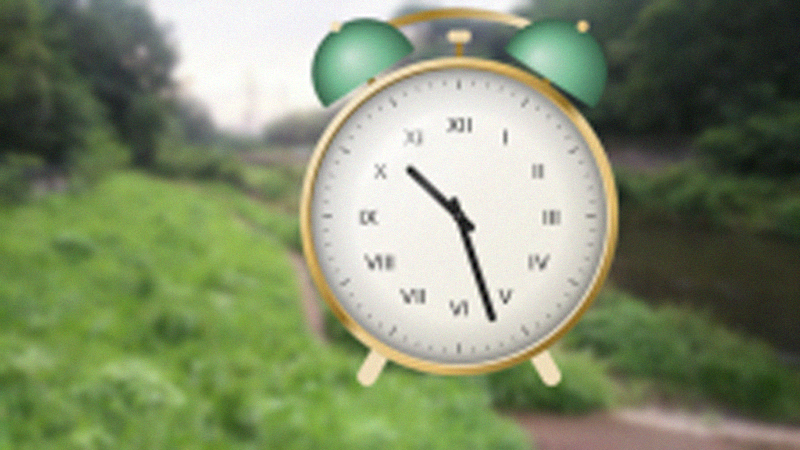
**10:27**
